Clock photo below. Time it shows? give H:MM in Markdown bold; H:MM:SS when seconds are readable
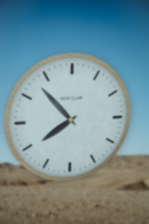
**7:53**
